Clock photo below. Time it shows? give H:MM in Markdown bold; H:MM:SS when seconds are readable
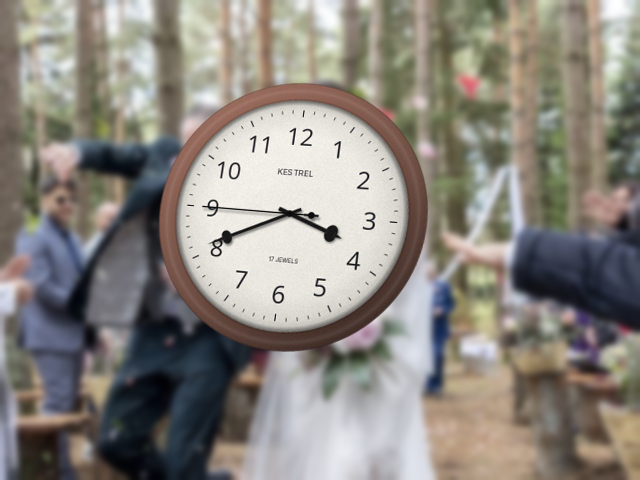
**3:40:45**
